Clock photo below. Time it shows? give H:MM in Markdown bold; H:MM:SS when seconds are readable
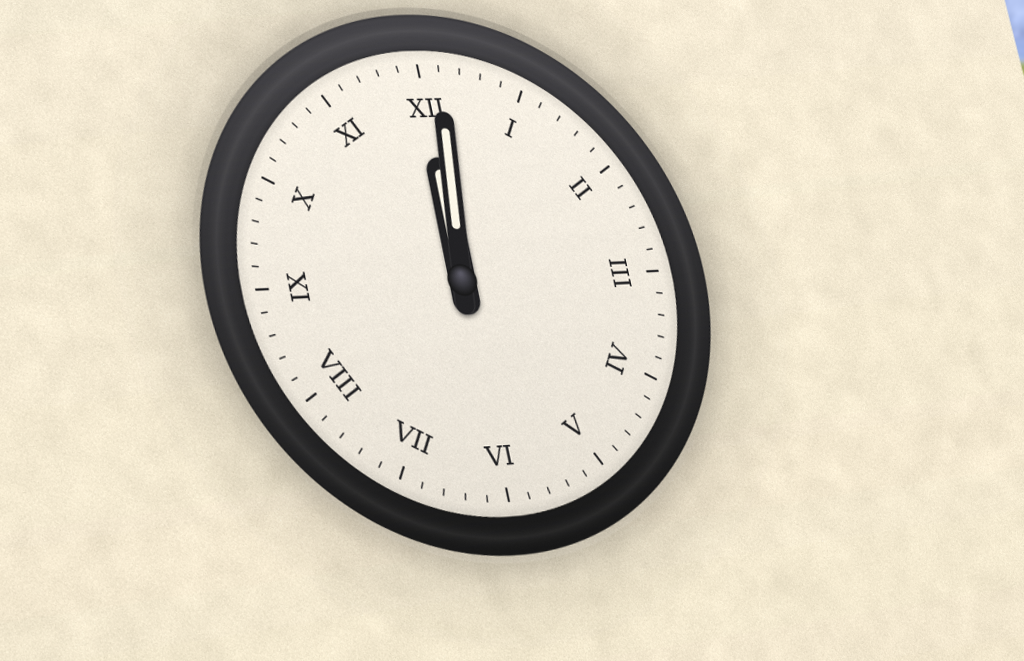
**12:01**
